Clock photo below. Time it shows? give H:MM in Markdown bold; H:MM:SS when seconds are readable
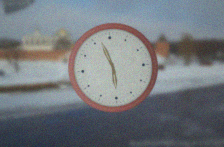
**5:57**
